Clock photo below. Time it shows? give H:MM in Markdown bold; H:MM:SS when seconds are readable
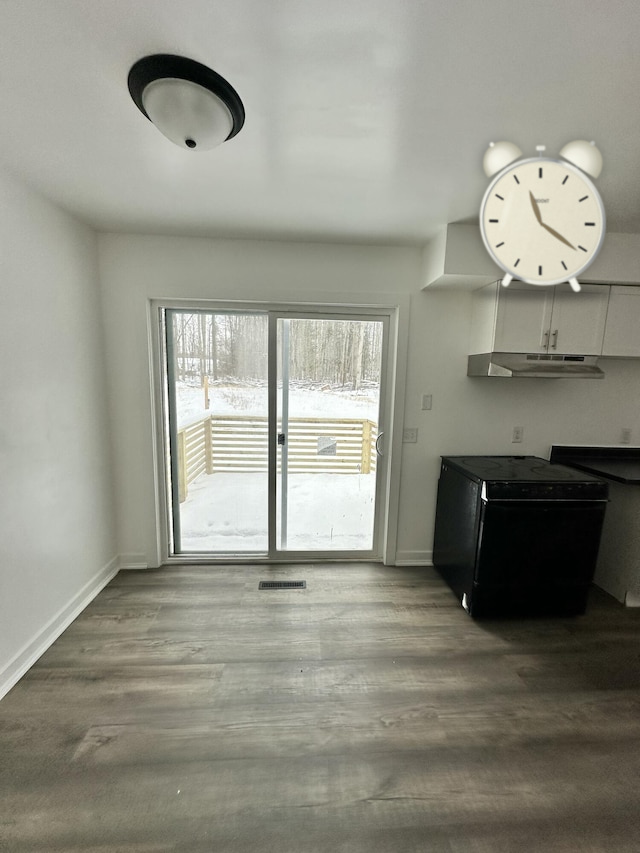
**11:21**
